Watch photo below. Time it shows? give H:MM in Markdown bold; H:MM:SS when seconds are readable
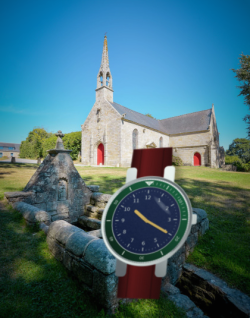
**10:20**
